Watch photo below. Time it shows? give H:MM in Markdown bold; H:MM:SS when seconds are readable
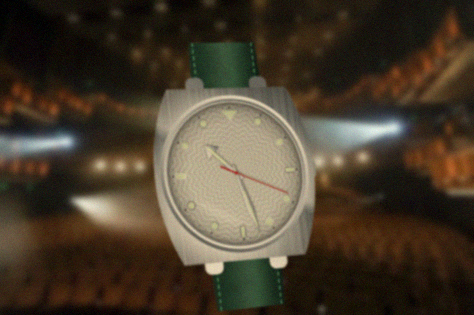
**10:27:19**
